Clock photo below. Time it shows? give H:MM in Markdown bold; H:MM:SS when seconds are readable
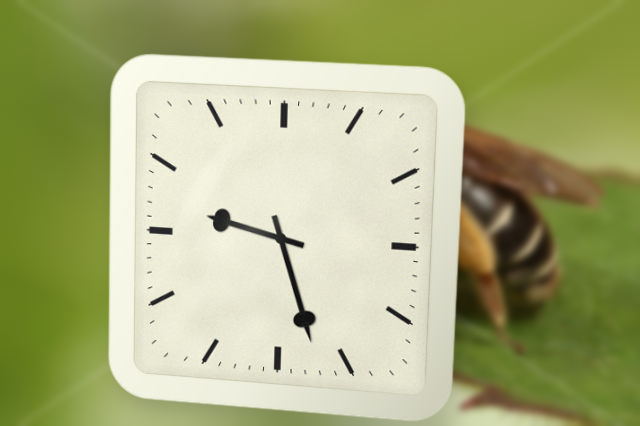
**9:27**
